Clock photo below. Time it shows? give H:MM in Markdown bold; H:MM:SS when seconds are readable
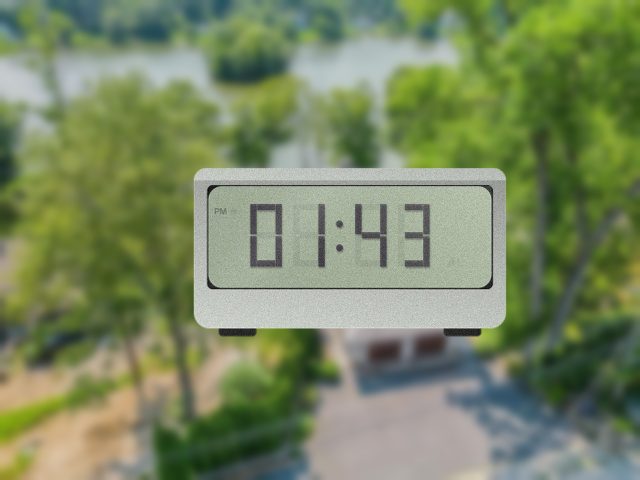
**1:43**
